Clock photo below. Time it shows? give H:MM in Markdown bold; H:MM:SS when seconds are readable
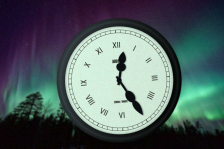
**12:25**
